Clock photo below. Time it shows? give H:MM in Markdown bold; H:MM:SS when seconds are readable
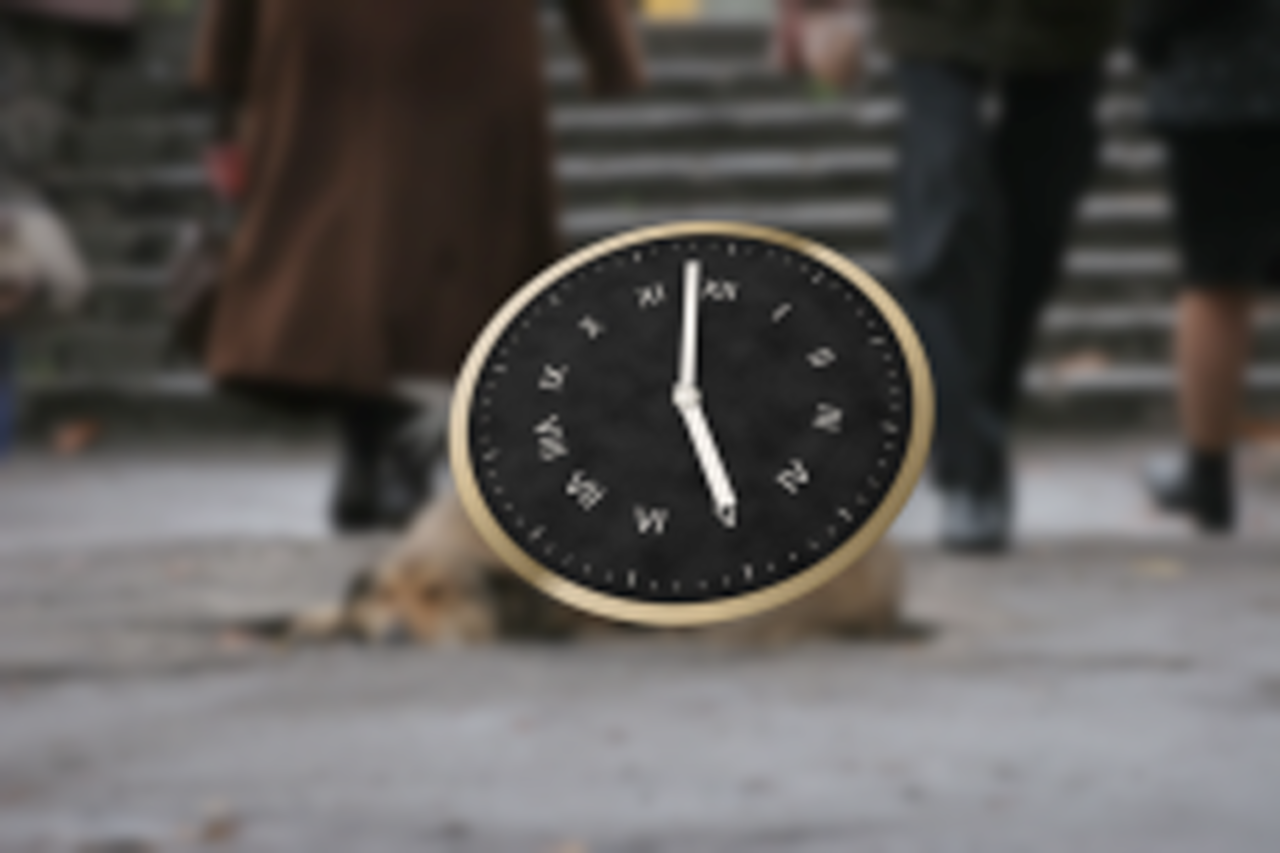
**4:58**
